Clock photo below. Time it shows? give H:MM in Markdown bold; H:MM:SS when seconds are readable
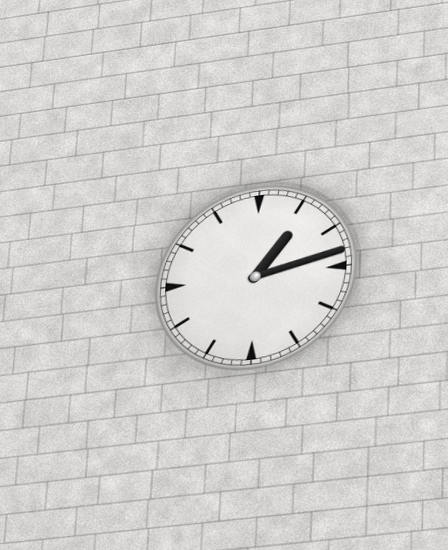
**1:13**
